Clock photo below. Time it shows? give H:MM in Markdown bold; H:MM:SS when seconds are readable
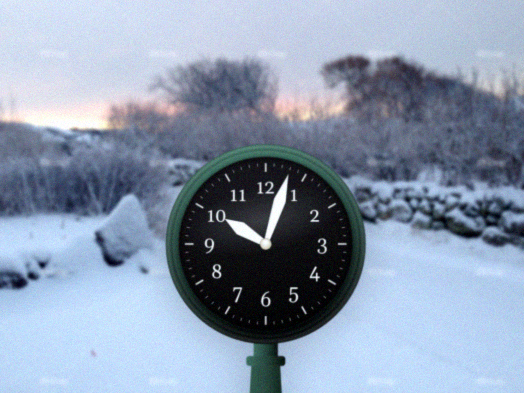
**10:03**
